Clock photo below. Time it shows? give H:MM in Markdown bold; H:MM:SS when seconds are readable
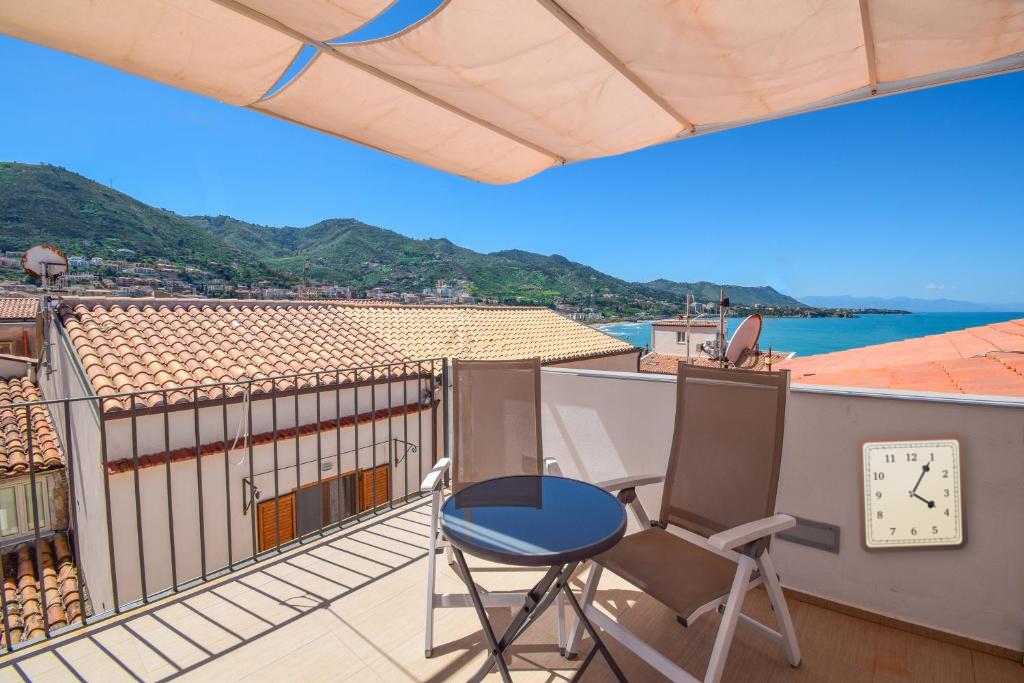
**4:05**
